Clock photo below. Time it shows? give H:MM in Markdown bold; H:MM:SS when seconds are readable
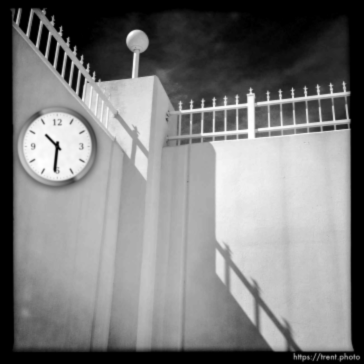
**10:31**
